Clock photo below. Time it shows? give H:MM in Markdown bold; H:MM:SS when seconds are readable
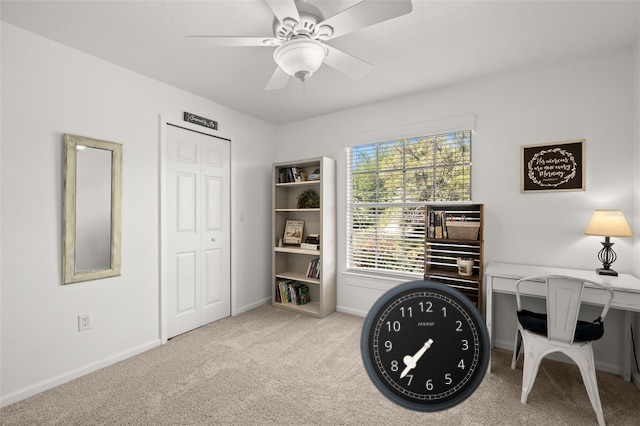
**7:37**
